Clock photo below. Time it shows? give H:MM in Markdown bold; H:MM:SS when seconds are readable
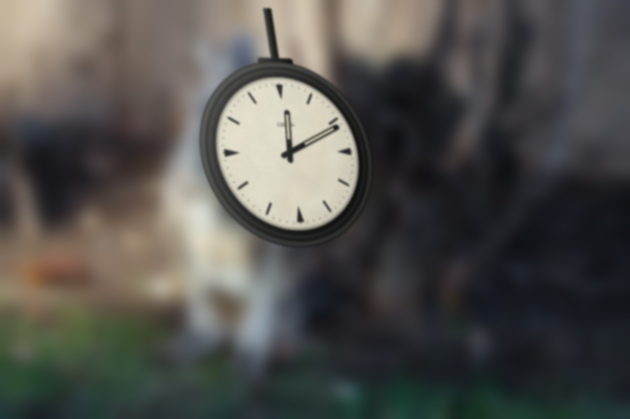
**12:11**
